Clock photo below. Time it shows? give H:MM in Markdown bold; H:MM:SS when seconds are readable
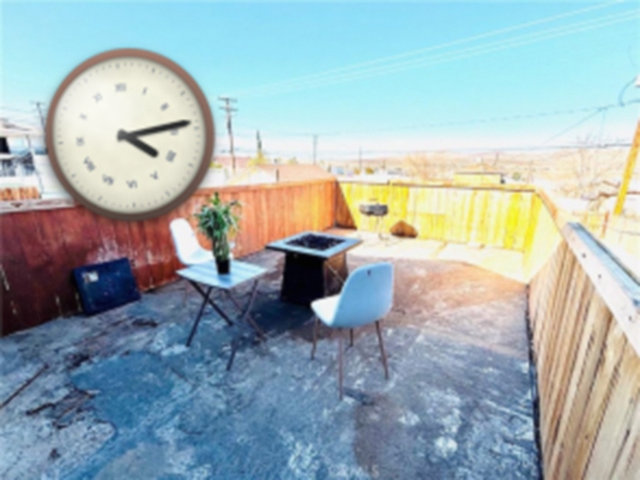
**4:14**
